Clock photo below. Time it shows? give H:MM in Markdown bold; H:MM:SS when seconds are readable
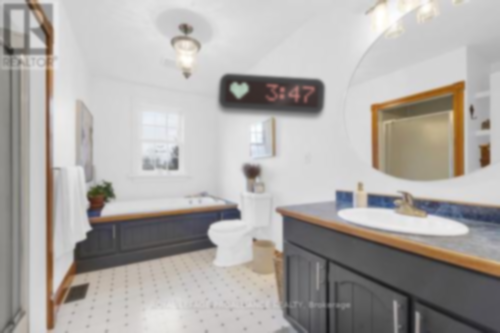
**3:47**
